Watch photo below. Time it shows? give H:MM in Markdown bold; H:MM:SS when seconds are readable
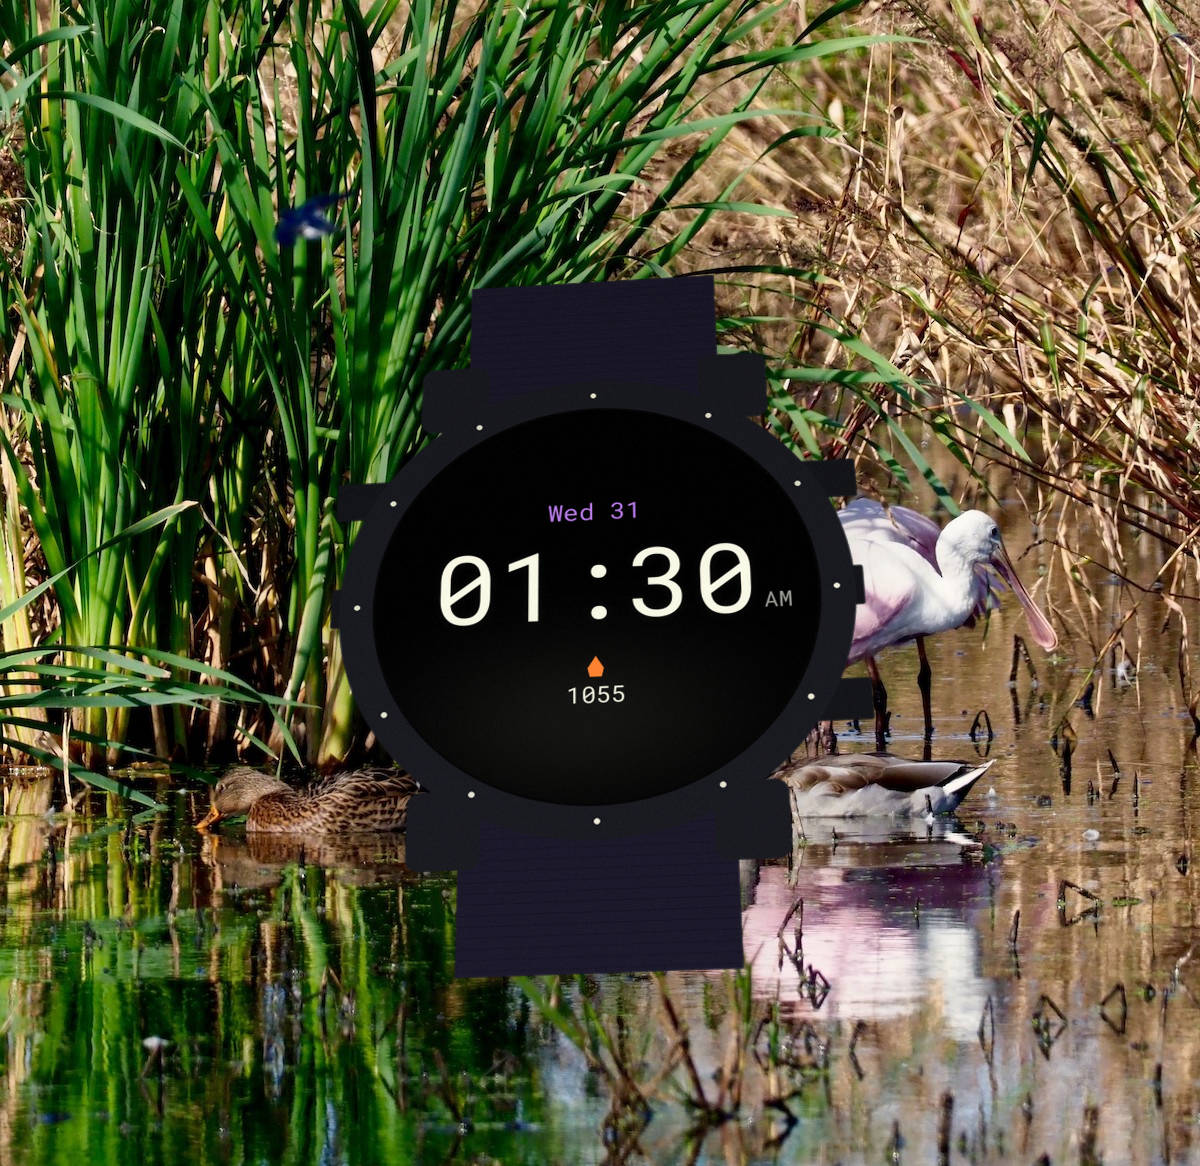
**1:30**
